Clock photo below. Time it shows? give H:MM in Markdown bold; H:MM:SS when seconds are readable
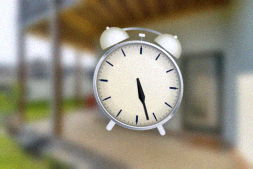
**5:27**
